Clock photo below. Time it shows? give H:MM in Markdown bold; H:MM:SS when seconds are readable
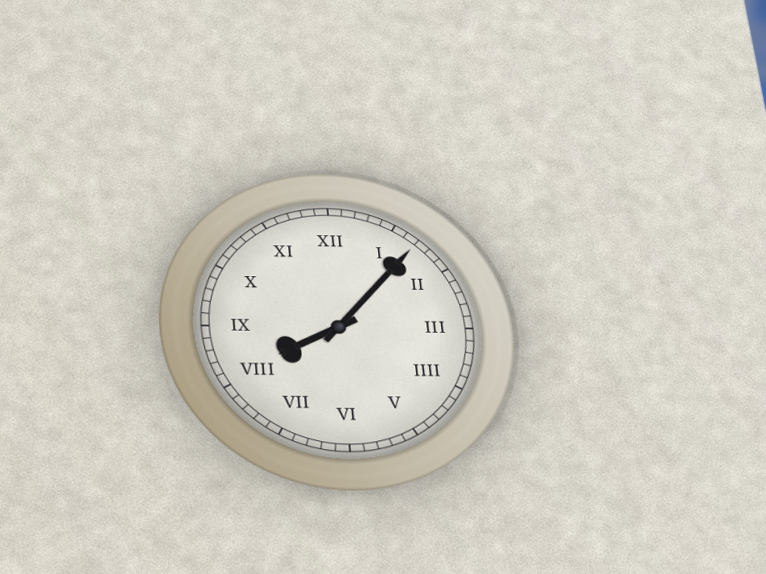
**8:07**
